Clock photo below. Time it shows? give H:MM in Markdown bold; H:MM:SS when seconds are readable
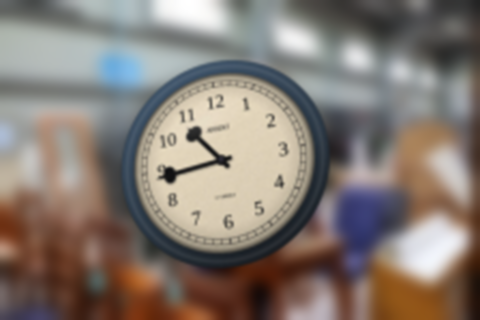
**10:44**
